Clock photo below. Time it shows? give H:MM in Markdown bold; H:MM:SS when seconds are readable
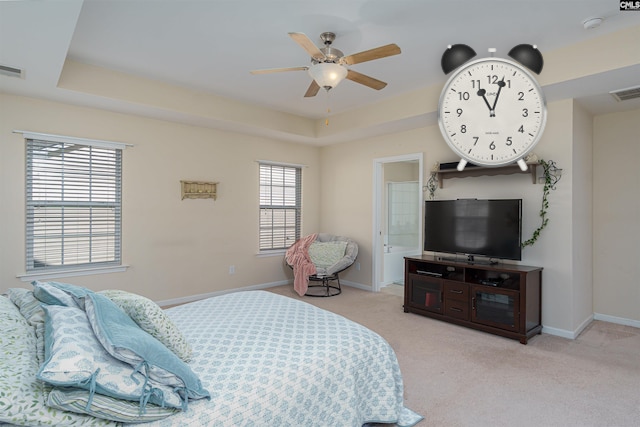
**11:03**
